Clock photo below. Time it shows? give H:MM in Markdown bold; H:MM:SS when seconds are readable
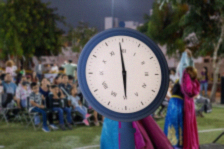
**5:59**
